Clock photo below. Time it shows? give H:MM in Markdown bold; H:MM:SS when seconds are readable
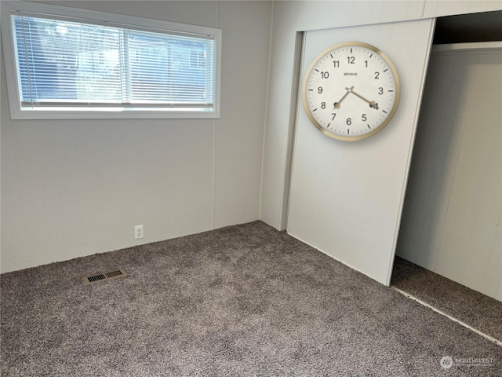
**7:20**
